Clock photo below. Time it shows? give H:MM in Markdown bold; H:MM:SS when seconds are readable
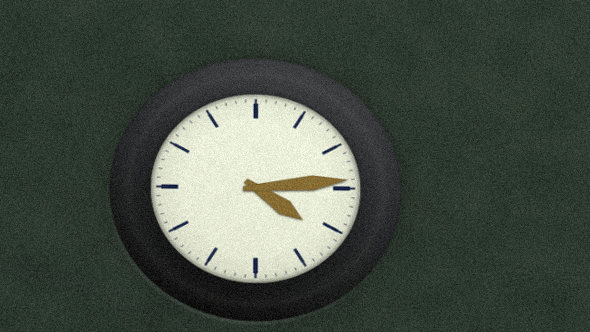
**4:14**
